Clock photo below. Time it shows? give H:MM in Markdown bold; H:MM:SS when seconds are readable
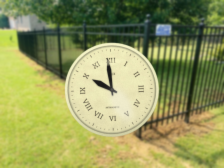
**9:59**
